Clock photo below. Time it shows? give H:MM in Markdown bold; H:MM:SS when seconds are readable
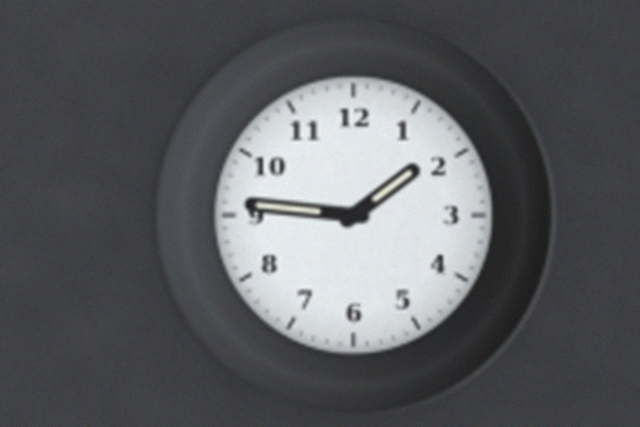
**1:46**
